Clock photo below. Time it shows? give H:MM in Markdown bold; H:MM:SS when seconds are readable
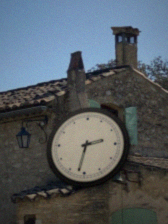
**2:32**
